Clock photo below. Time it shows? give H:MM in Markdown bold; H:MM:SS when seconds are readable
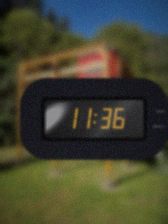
**11:36**
